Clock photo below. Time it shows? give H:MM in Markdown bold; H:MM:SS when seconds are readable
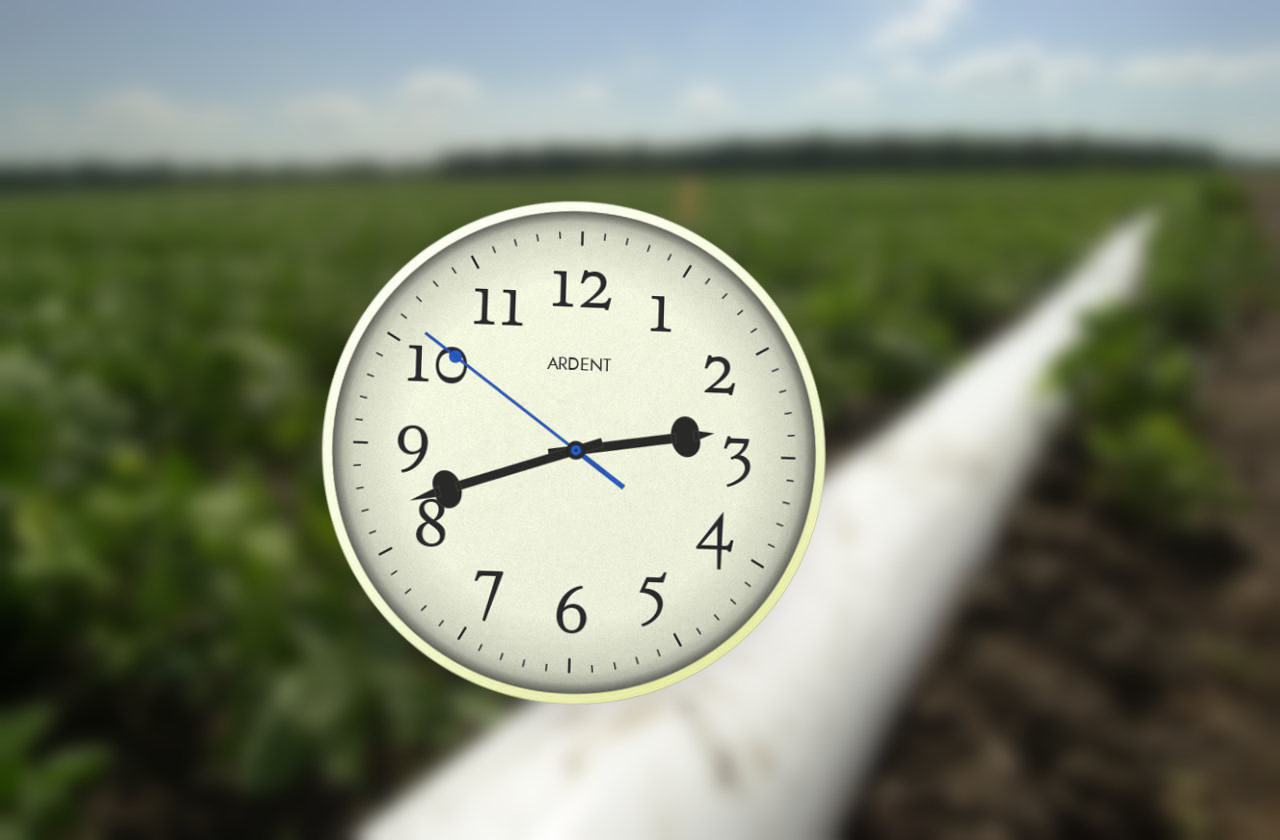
**2:41:51**
